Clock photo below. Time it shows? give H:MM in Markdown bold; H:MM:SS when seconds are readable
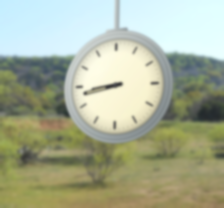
**8:43**
